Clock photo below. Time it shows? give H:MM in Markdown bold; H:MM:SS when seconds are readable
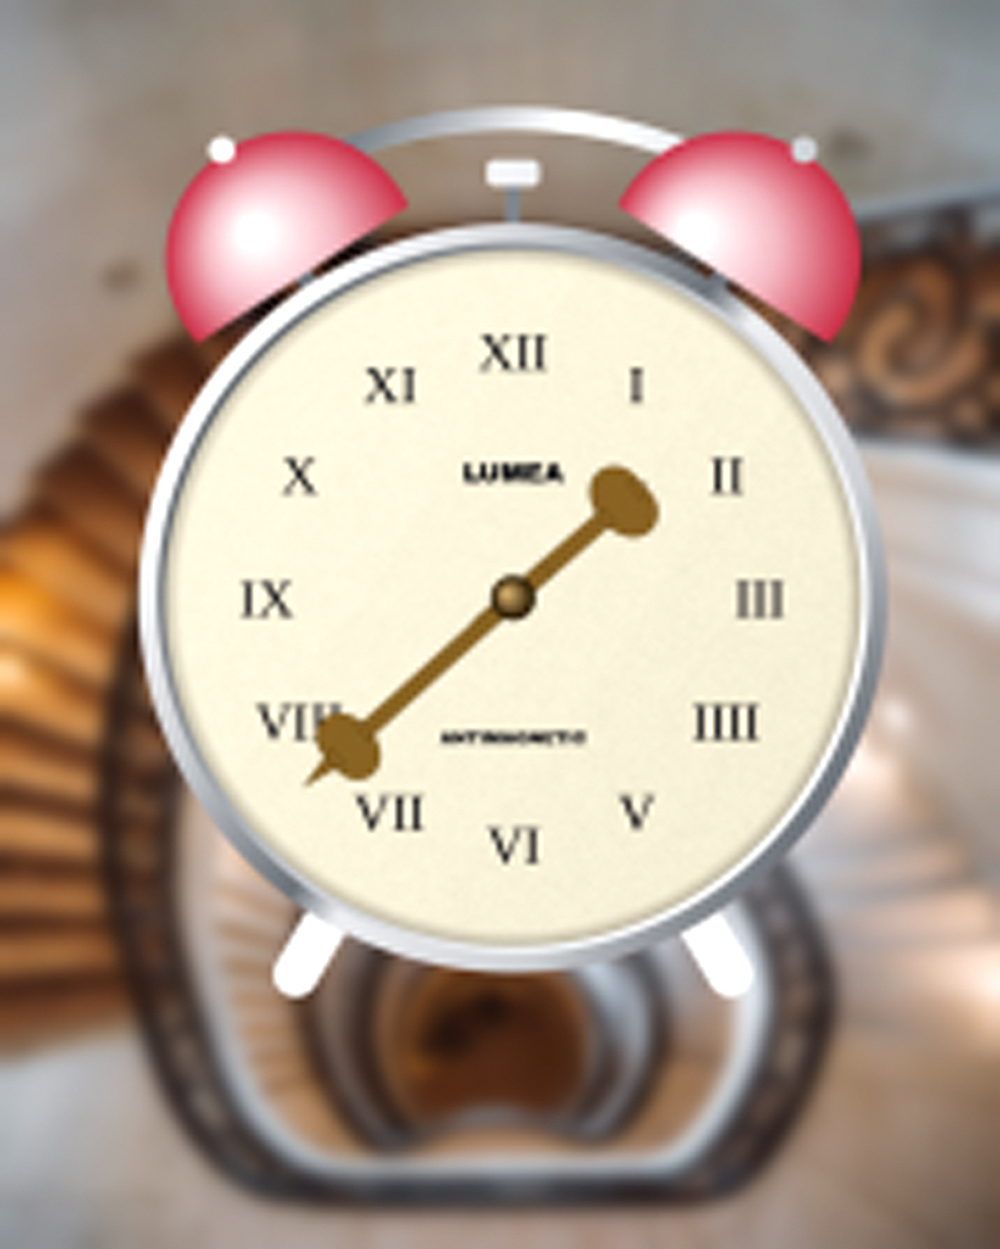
**1:38**
